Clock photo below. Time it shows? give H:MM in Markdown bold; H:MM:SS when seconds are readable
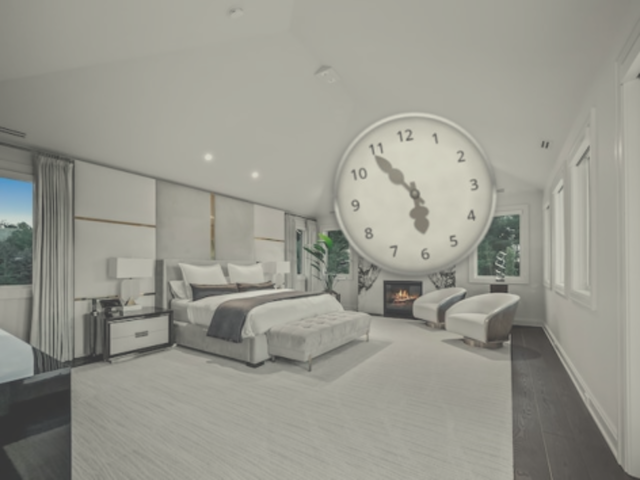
**5:54**
